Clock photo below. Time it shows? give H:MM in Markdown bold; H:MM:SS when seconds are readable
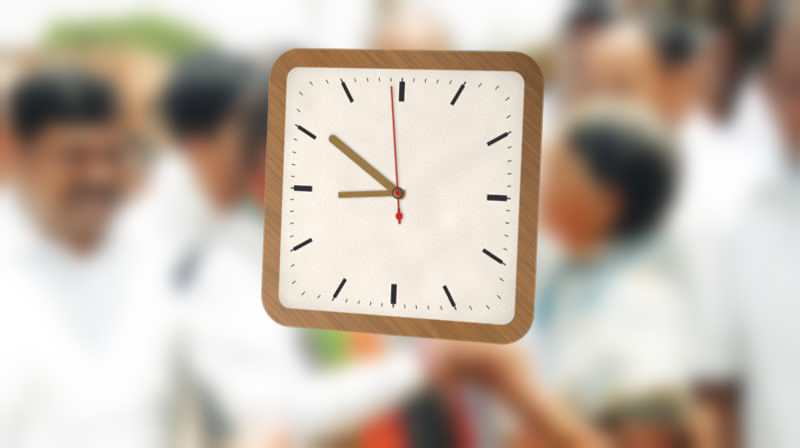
**8:50:59**
